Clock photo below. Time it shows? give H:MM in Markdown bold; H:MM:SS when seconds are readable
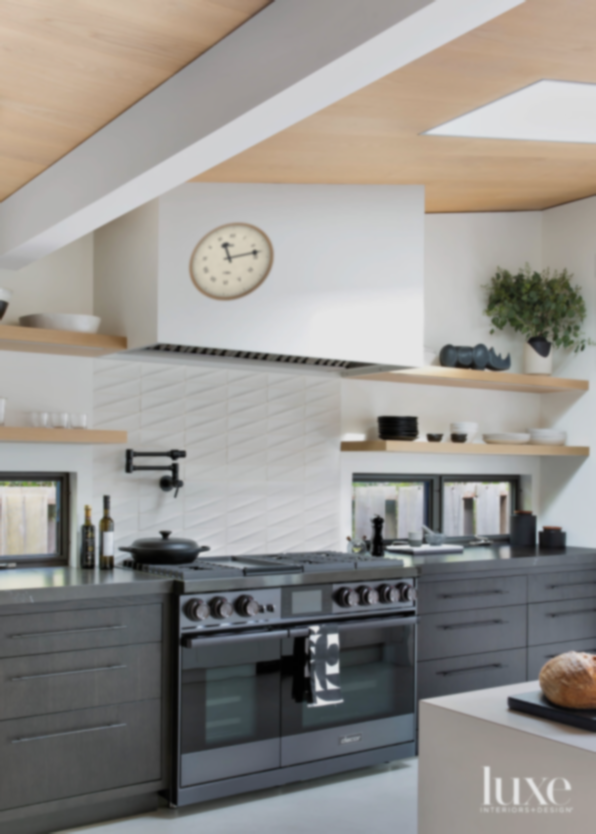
**11:13**
